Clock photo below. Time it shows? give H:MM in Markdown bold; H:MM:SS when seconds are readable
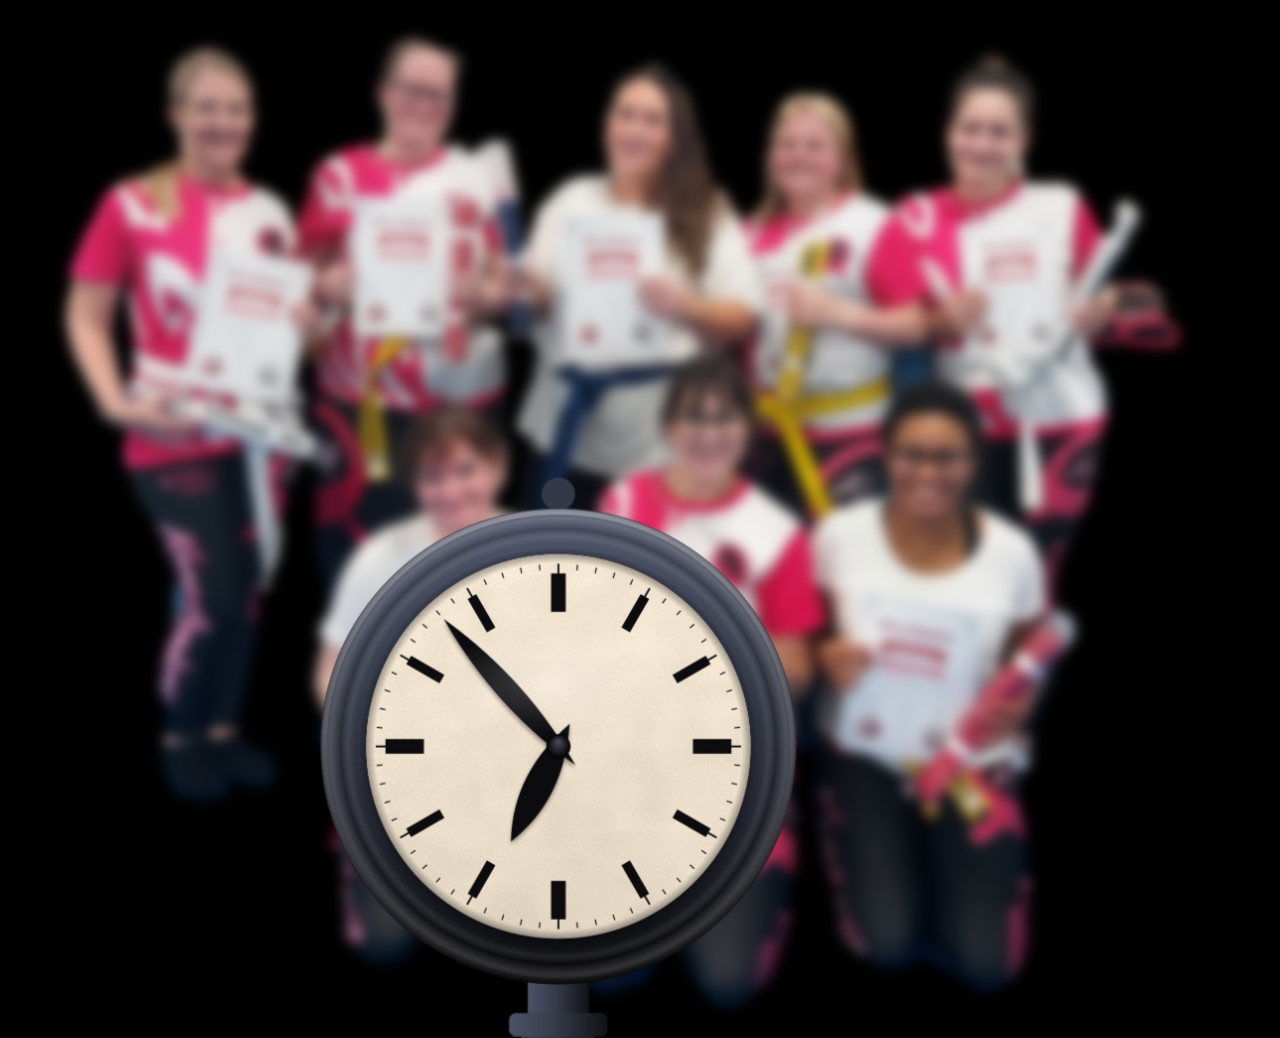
**6:53**
